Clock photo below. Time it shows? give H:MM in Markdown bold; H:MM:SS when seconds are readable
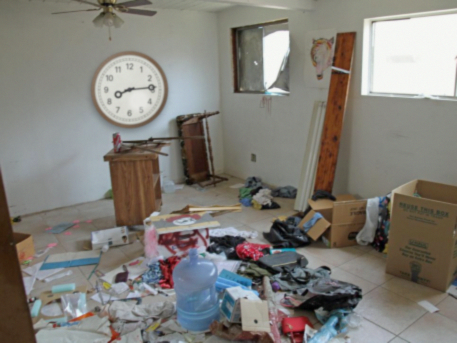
**8:14**
